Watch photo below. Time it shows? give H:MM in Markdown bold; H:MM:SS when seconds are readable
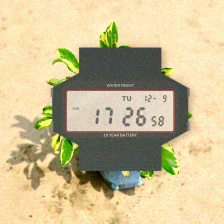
**17:26:58**
